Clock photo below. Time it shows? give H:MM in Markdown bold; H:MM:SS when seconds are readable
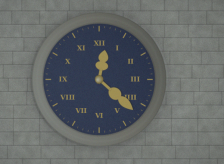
**12:22**
